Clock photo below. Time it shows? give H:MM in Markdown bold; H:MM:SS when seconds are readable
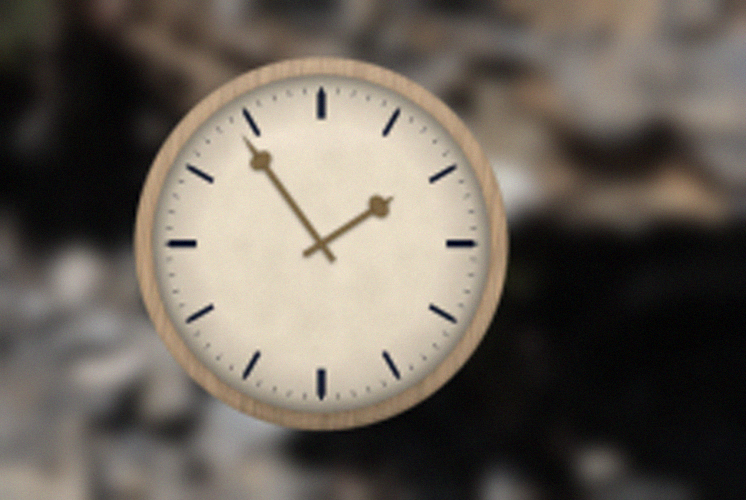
**1:54**
